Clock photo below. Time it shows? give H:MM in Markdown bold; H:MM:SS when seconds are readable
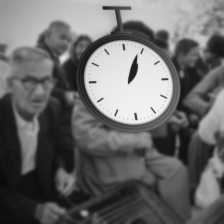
**1:04**
